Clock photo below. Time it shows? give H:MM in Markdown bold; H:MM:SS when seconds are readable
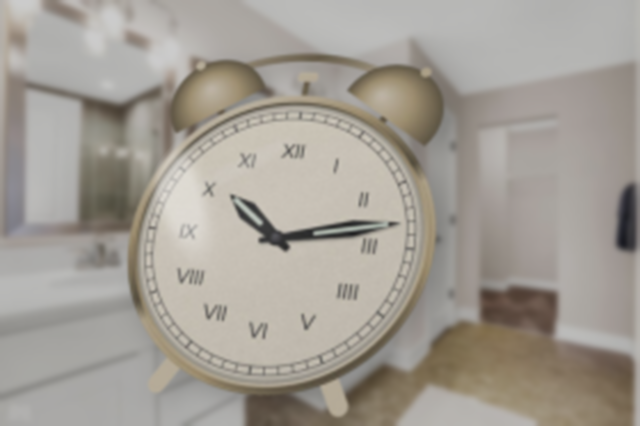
**10:13**
